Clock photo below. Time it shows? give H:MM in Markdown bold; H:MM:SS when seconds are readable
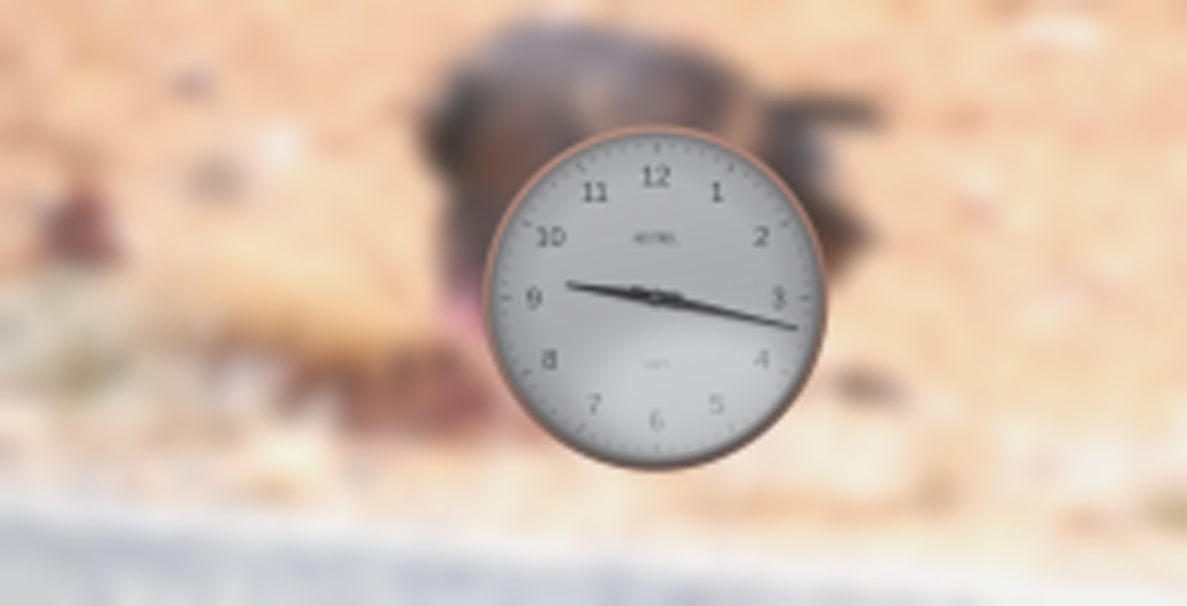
**9:17**
